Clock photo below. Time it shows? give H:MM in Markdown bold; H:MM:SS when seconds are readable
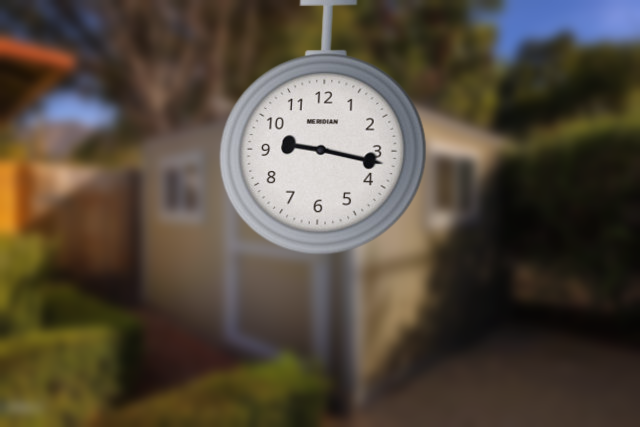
**9:17**
